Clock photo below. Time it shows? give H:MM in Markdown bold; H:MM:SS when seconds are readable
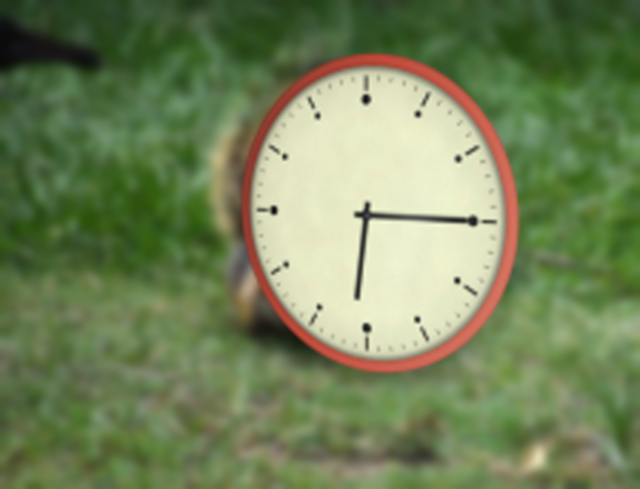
**6:15**
